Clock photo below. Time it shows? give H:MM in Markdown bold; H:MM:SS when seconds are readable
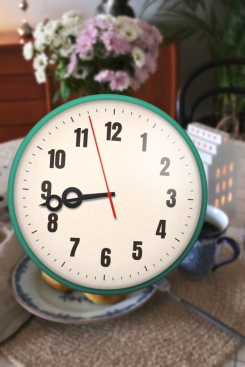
**8:42:57**
